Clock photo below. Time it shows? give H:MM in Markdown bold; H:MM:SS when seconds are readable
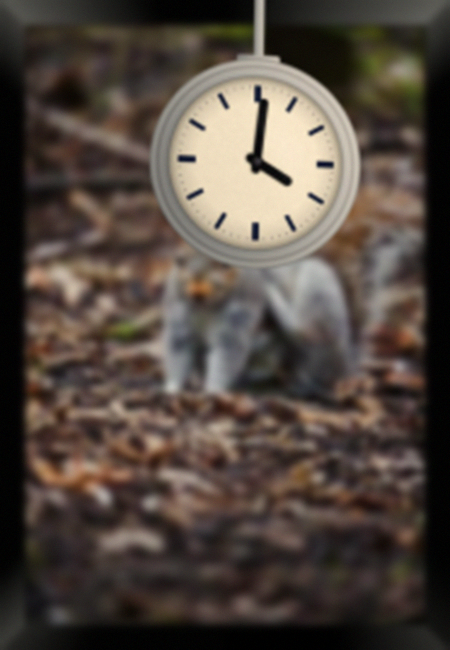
**4:01**
